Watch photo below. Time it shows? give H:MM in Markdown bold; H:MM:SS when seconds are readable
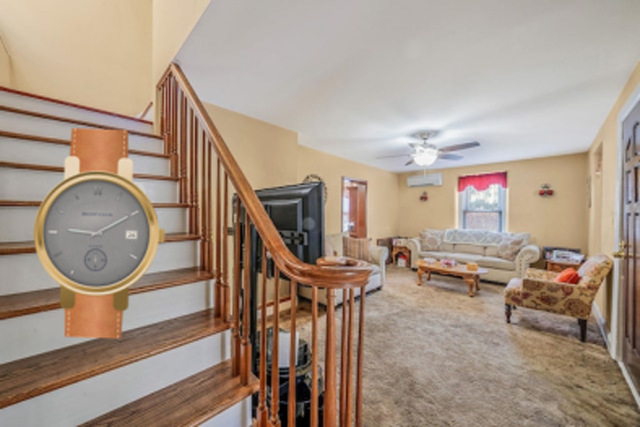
**9:10**
